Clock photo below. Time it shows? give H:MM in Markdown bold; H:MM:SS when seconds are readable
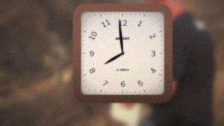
**7:59**
